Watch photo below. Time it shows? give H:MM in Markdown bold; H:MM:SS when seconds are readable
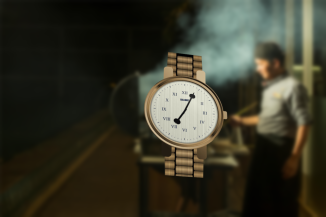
**7:04**
